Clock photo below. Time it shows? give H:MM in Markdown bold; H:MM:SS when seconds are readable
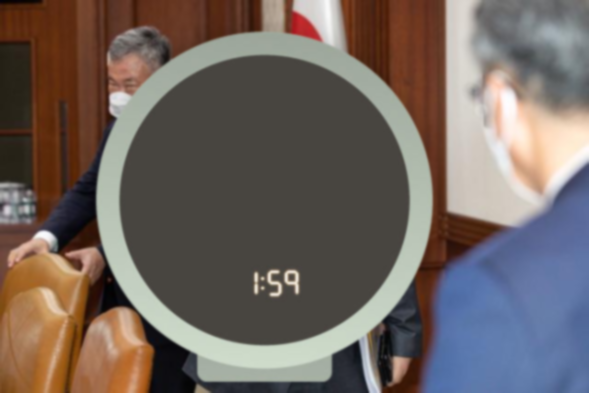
**1:59**
